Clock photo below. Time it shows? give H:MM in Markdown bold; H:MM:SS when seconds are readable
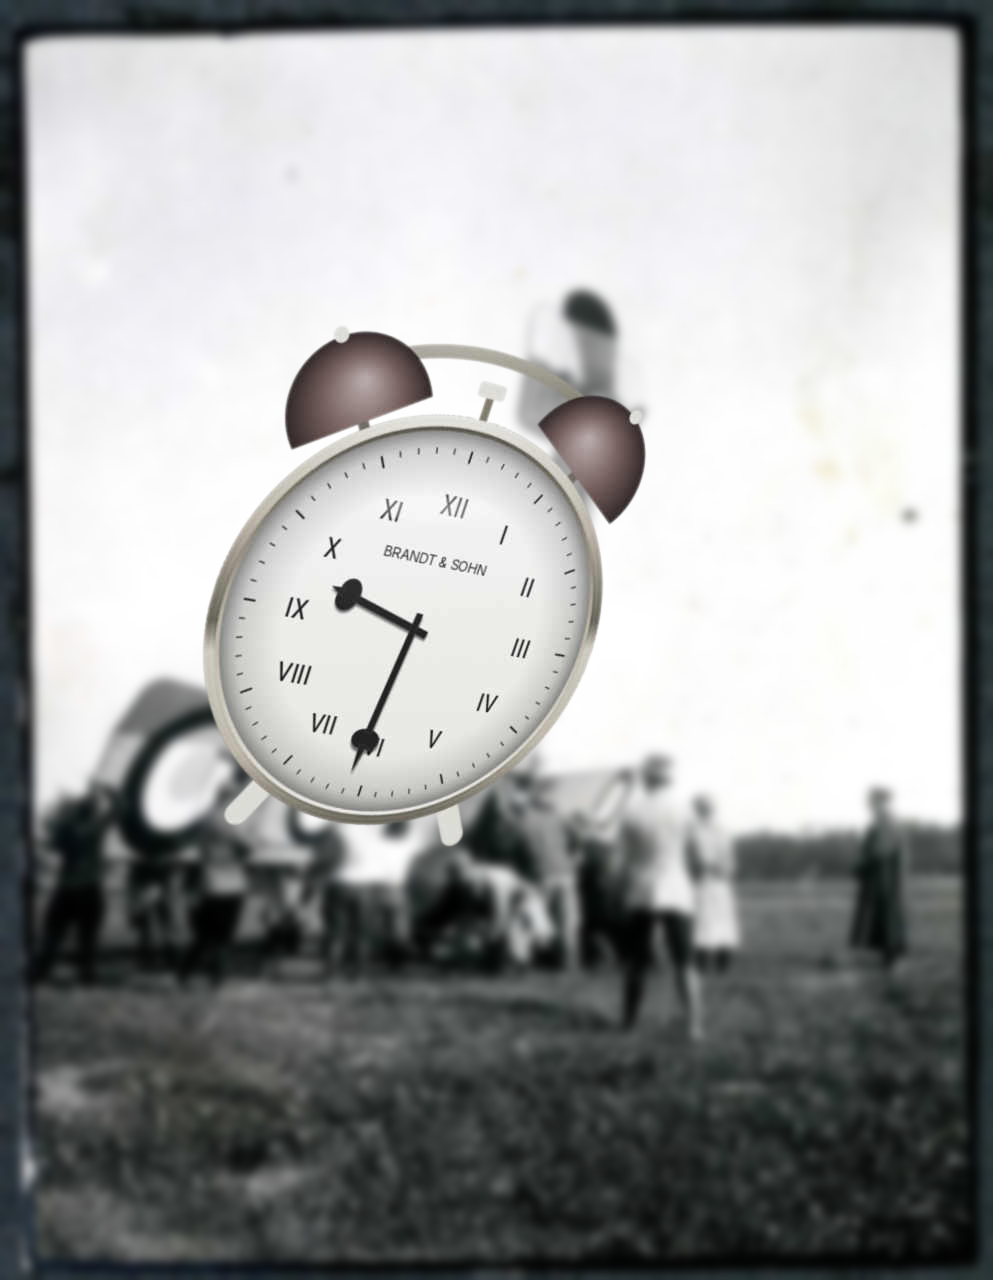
**9:31**
